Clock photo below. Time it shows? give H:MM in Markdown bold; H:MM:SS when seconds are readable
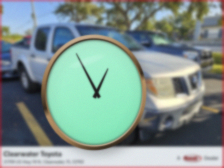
**12:55**
